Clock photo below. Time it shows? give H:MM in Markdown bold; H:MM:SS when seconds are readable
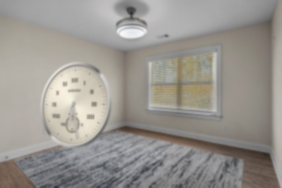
**6:28**
